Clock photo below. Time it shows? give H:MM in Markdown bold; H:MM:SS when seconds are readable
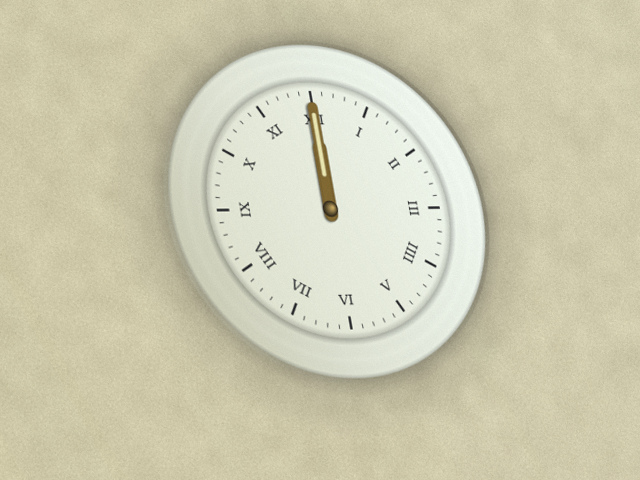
**12:00**
